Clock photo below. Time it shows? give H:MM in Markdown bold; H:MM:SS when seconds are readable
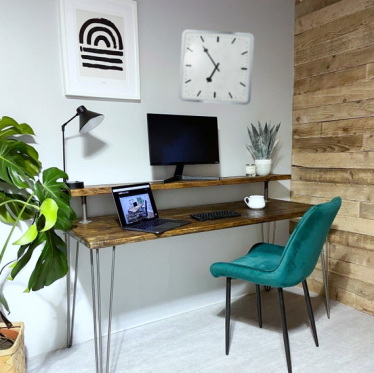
**6:54**
